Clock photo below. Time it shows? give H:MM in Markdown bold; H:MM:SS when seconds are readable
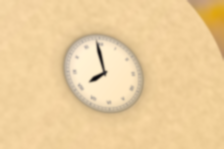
**7:59**
